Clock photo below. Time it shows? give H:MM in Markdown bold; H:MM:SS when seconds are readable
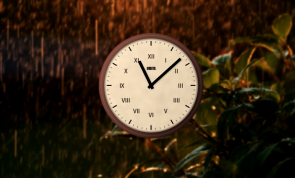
**11:08**
